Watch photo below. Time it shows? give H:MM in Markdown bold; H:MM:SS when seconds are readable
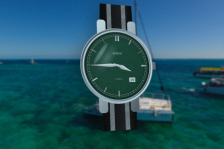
**3:45**
